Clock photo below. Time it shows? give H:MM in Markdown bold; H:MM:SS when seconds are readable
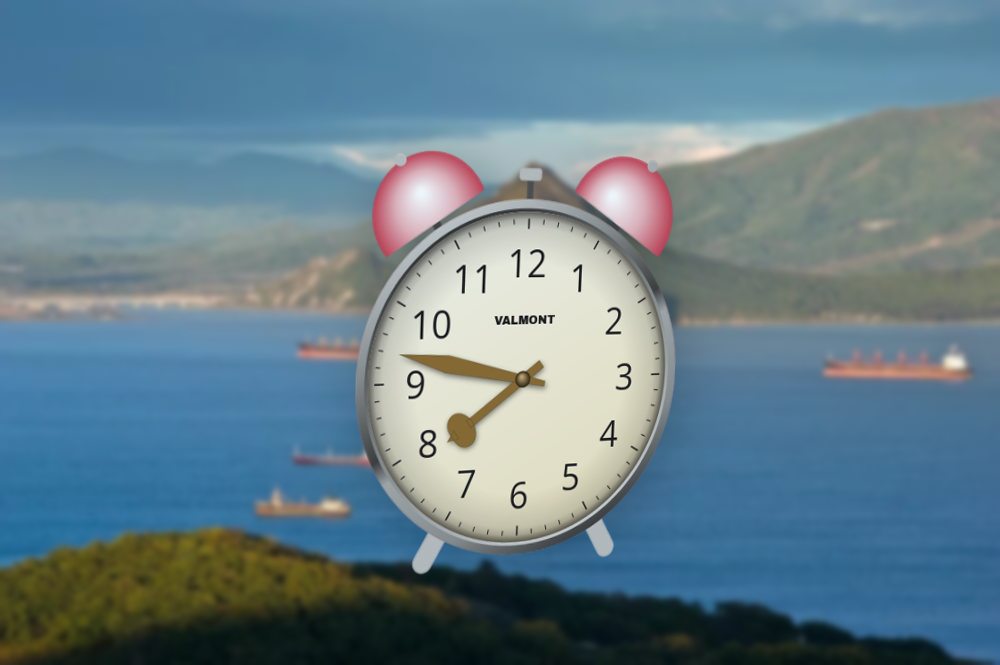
**7:47**
